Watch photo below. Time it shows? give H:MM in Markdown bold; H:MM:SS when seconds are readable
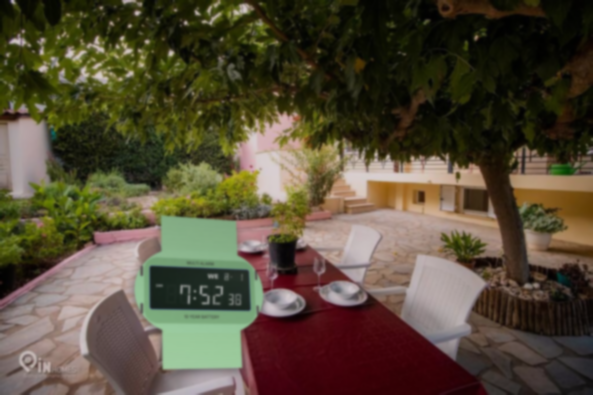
**7:52**
